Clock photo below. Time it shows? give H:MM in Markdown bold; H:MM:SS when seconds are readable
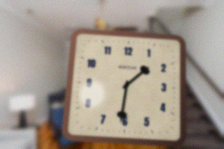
**1:31**
